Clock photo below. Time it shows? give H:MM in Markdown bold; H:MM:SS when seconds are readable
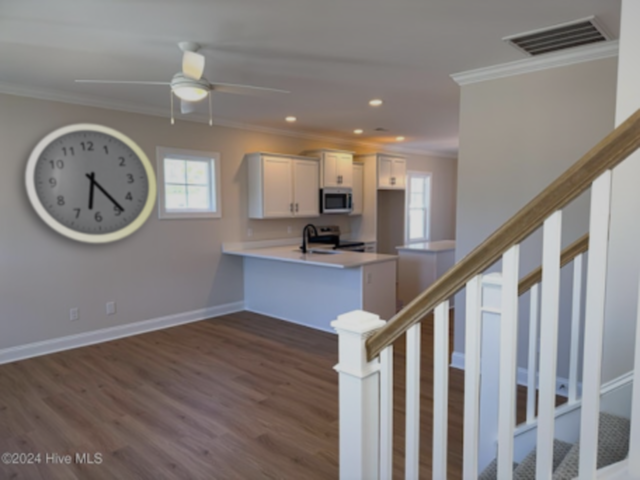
**6:24**
